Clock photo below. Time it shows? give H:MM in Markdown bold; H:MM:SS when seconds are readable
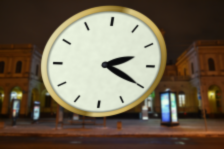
**2:20**
